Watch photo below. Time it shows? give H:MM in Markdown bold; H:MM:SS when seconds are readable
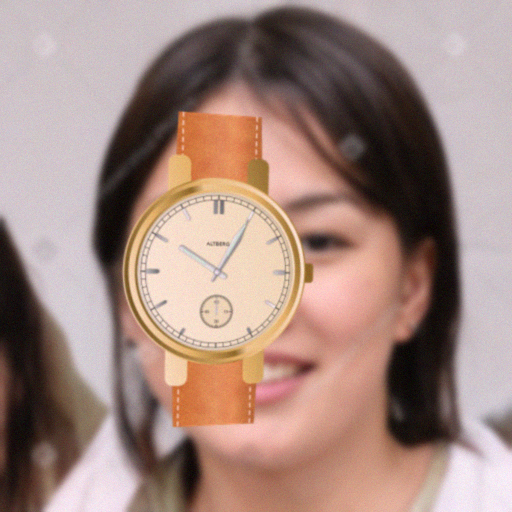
**10:05**
